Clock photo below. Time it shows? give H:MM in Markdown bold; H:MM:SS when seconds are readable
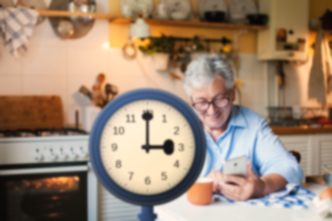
**3:00**
